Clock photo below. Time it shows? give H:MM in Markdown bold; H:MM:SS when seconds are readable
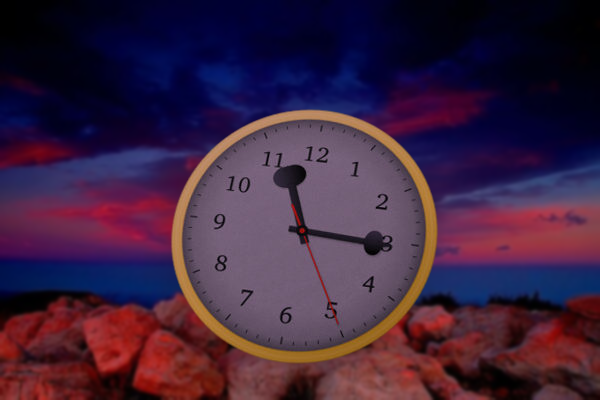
**11:15:25**
